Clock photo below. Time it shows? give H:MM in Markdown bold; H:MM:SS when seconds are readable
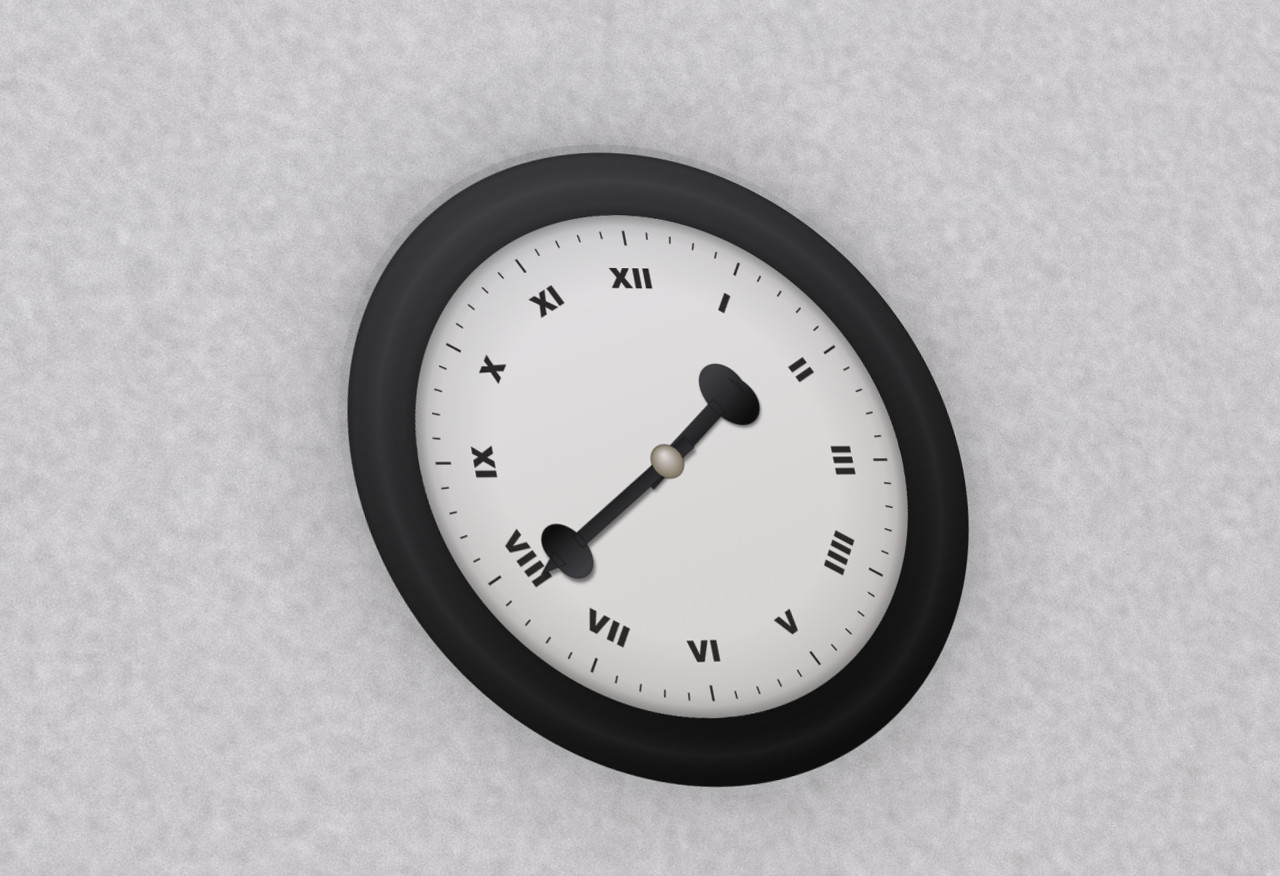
**1:39**
